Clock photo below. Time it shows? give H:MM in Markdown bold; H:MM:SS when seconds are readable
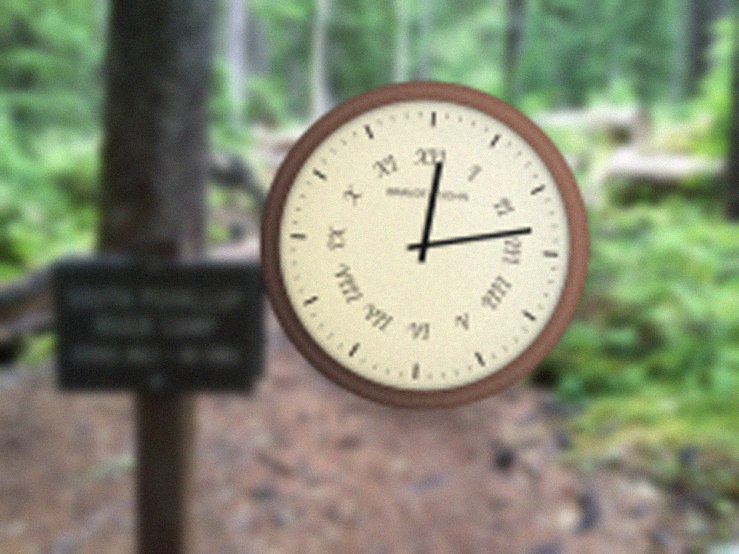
**12:13**
